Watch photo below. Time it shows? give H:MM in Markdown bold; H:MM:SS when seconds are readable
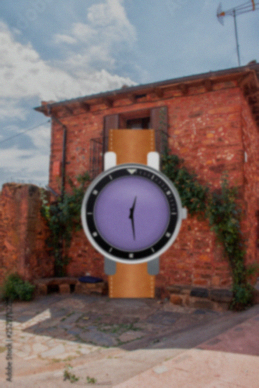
**12:29**
